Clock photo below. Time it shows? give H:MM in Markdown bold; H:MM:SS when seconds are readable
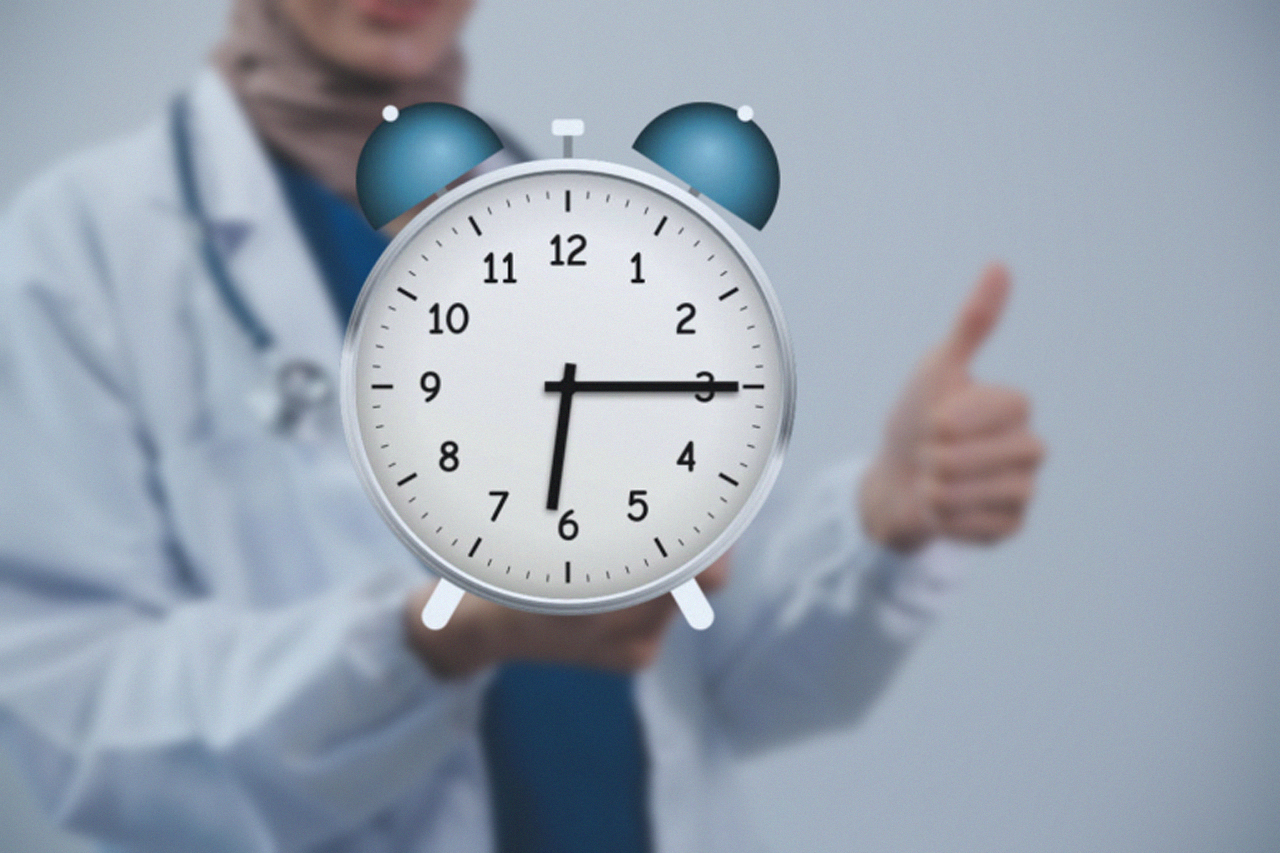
**6:15**
